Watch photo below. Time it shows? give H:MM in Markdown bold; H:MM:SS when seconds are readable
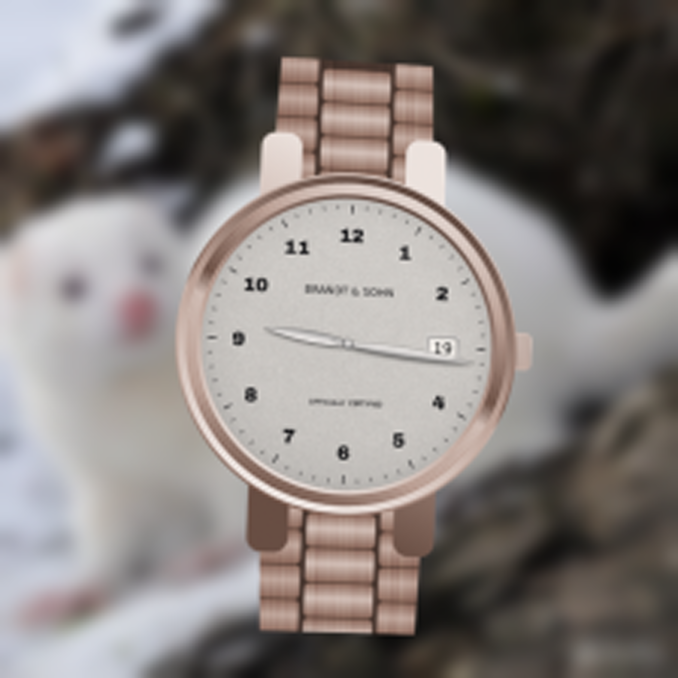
**9:16**
